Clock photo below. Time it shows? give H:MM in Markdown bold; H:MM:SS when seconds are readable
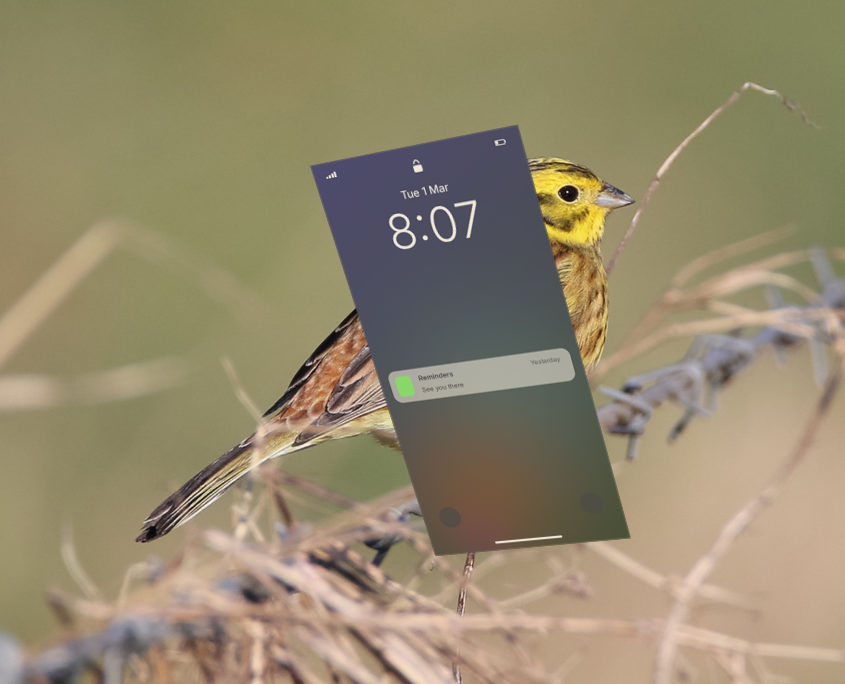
**8:07**
